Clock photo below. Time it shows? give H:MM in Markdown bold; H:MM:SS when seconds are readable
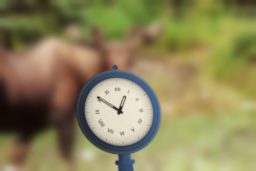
**12:51**
